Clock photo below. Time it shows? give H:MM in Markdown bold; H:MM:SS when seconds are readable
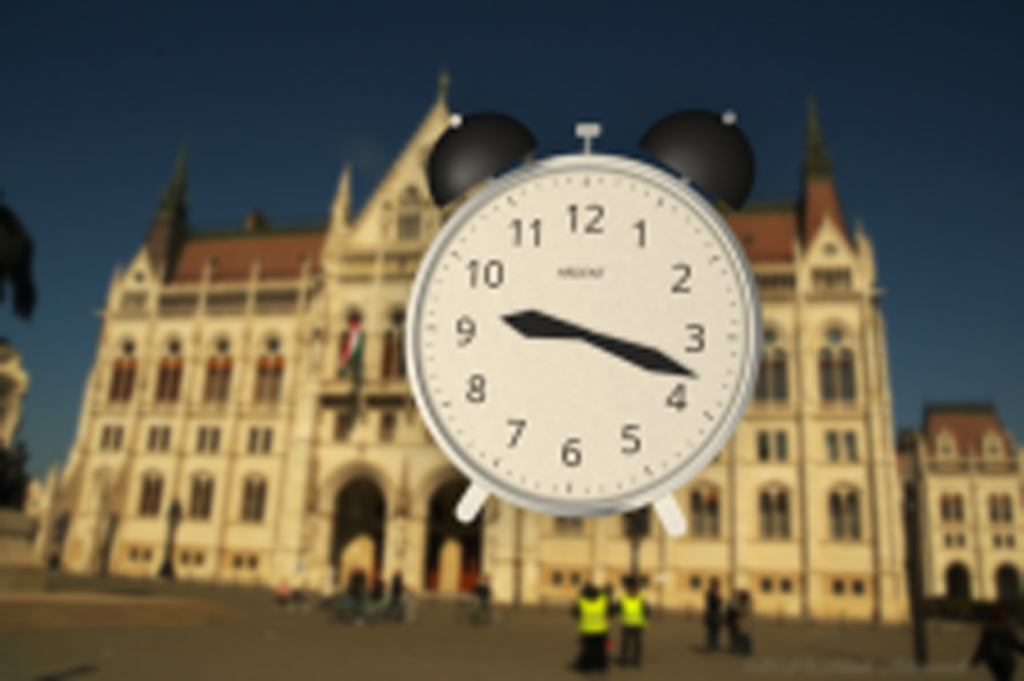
**9:18**
